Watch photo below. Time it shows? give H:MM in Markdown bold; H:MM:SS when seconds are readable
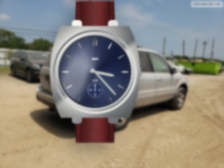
**3:23**
